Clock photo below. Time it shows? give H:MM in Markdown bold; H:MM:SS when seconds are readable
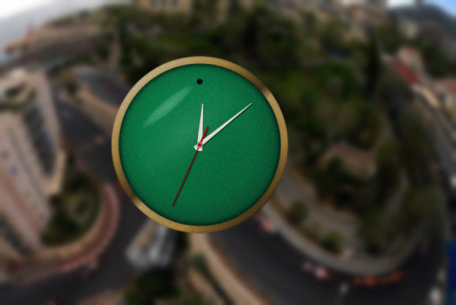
**12:08:34**
